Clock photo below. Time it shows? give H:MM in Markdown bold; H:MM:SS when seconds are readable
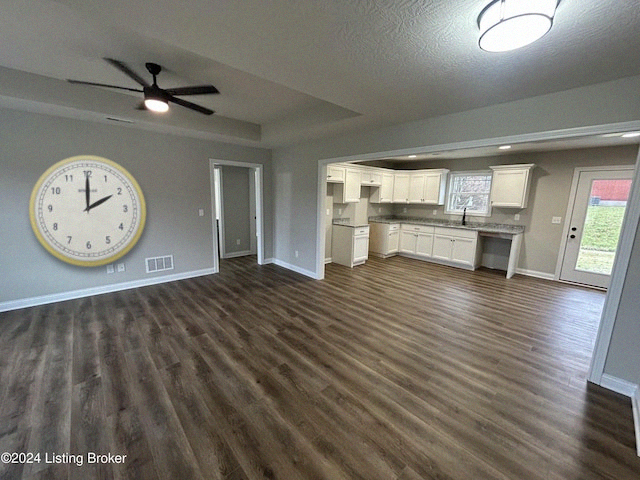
**2:00**
